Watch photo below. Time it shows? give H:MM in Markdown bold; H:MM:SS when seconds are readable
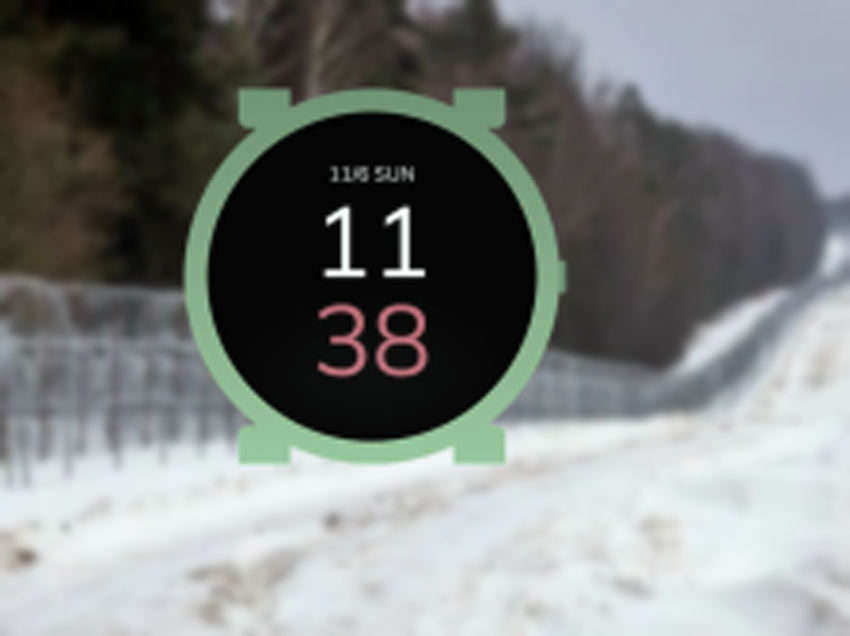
**11:38**
